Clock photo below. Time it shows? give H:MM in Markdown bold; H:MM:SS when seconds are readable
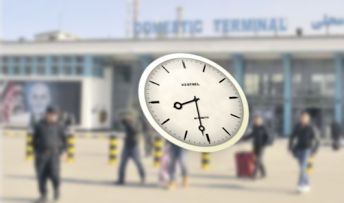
**8:31**
